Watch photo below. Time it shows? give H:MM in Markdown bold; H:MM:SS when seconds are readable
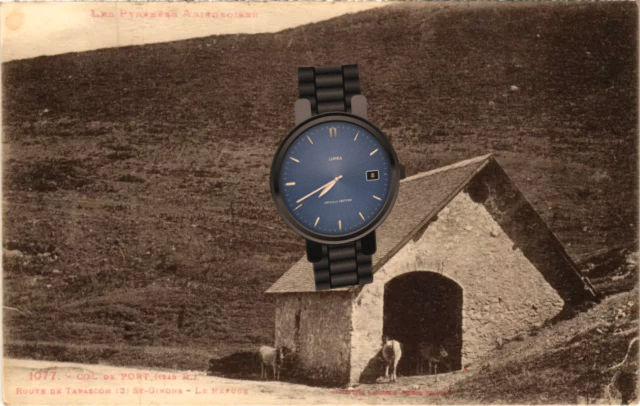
**7:41**
